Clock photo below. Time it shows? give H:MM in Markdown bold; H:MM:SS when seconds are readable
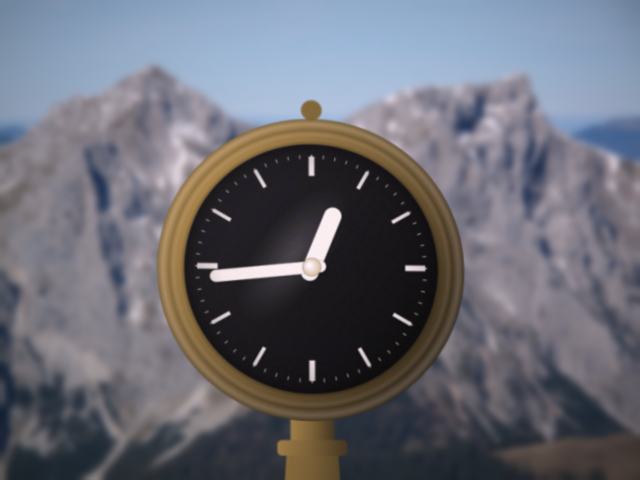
**12:44**
